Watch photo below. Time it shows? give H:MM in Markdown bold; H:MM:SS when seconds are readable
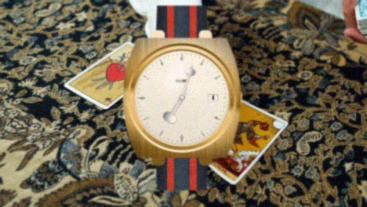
**7:03**
